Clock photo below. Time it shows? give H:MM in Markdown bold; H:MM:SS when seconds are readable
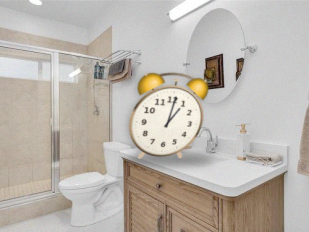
**1:01**
